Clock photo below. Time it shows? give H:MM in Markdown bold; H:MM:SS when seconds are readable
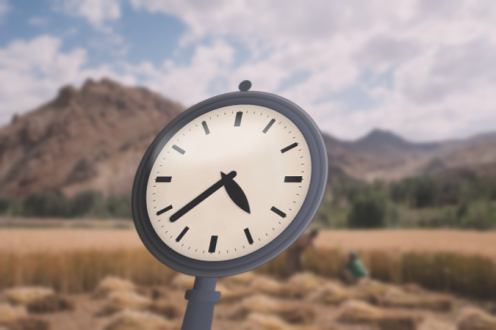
**4:38**
